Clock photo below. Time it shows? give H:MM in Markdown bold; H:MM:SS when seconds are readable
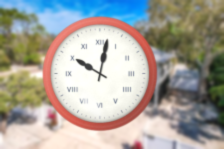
**10:02**
